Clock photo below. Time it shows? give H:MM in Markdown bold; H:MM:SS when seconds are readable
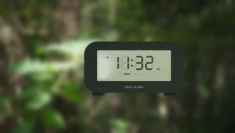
**11:32**
